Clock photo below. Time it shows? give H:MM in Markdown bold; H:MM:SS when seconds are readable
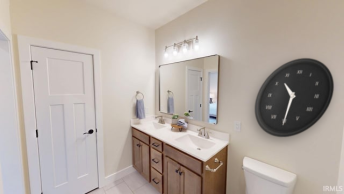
**10:30**
